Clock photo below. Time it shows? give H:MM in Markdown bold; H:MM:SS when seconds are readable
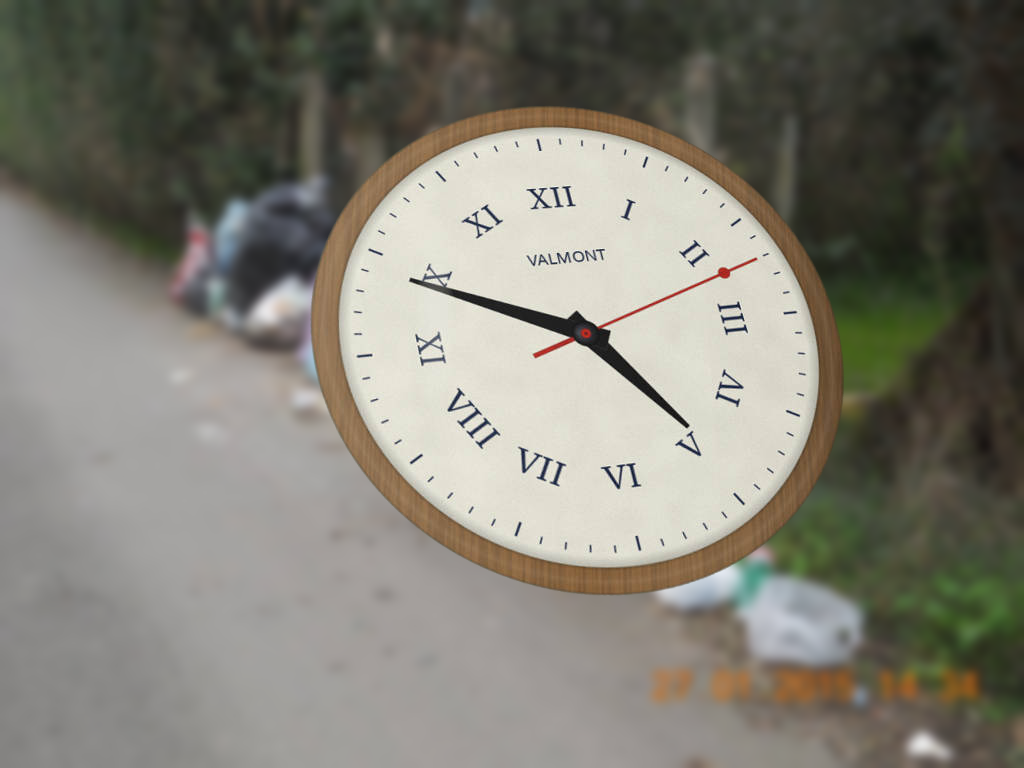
**4:49:12**
